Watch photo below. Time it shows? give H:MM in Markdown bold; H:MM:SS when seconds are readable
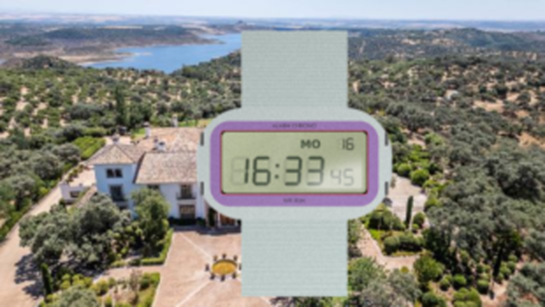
**16:33:45**
